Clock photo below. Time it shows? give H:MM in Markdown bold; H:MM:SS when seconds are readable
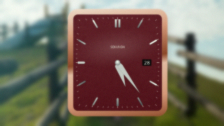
**5:24**
